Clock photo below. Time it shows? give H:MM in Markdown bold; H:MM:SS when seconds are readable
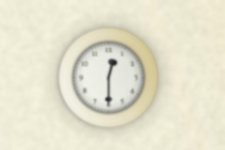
**12:30**
